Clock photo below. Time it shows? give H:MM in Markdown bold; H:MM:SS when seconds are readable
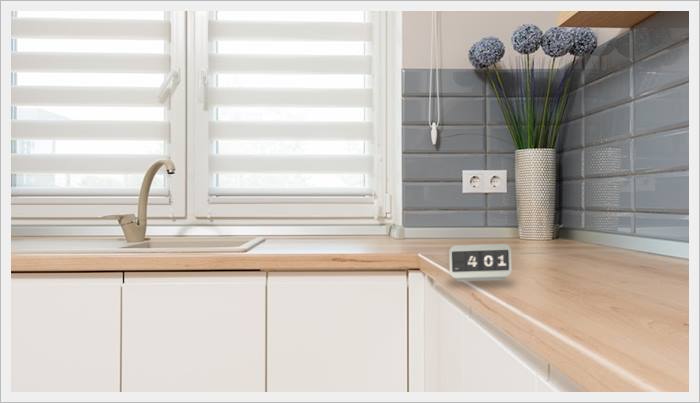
**4:01**
